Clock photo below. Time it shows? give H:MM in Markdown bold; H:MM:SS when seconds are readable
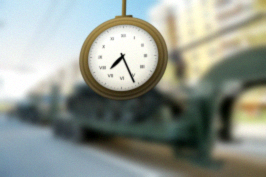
**7:26**
